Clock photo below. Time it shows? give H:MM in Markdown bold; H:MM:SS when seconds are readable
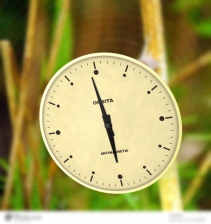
**5:59**
